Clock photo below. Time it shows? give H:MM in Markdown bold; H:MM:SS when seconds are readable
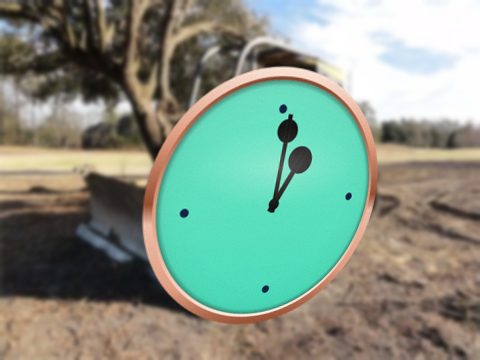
**1:01**
